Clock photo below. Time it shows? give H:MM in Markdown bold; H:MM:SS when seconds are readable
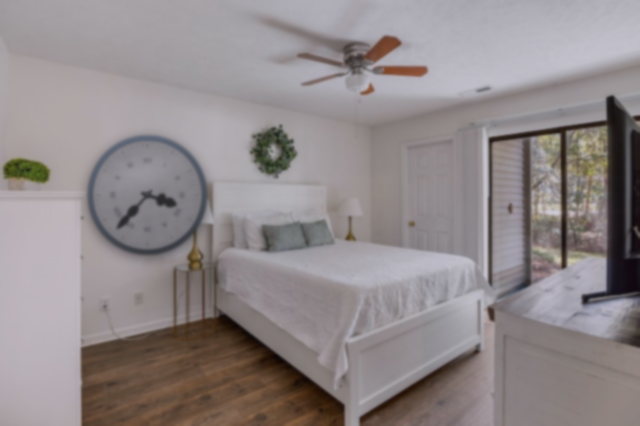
**3:37**
